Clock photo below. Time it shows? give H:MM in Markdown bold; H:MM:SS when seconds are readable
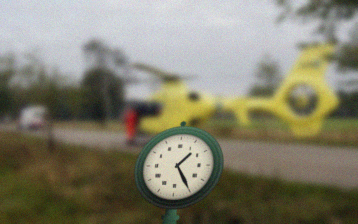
**1:25**
